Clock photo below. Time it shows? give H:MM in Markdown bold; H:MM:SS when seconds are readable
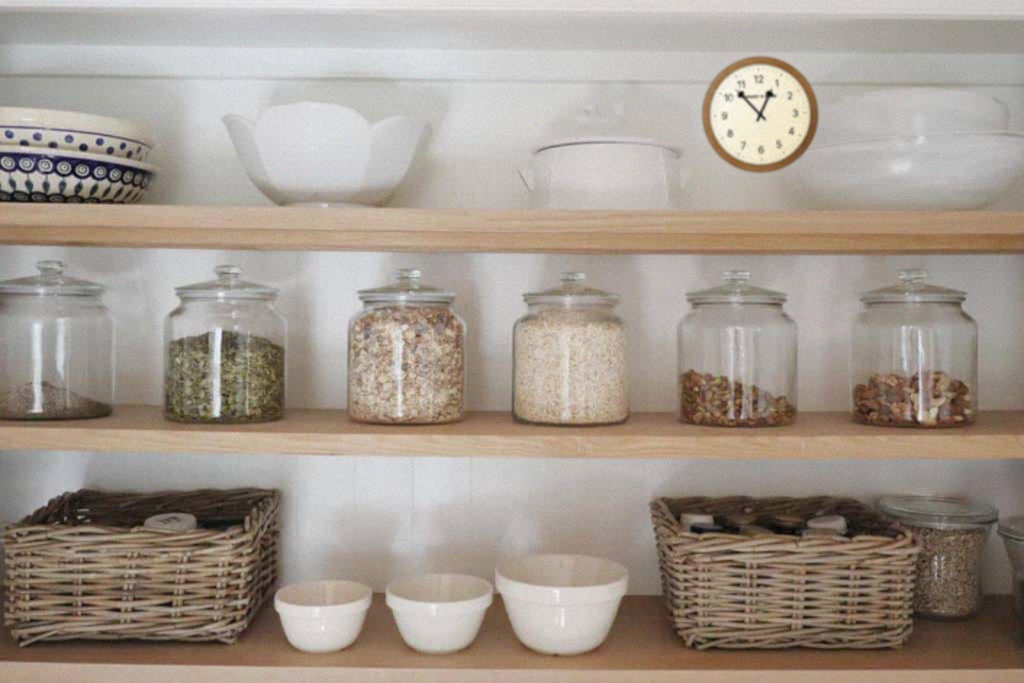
**12:53**
